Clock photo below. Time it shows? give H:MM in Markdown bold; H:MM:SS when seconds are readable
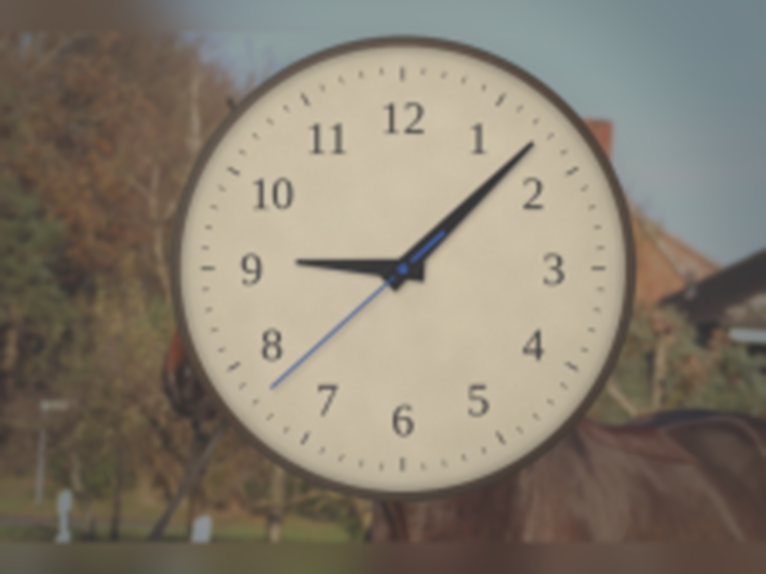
**9:07:38**
